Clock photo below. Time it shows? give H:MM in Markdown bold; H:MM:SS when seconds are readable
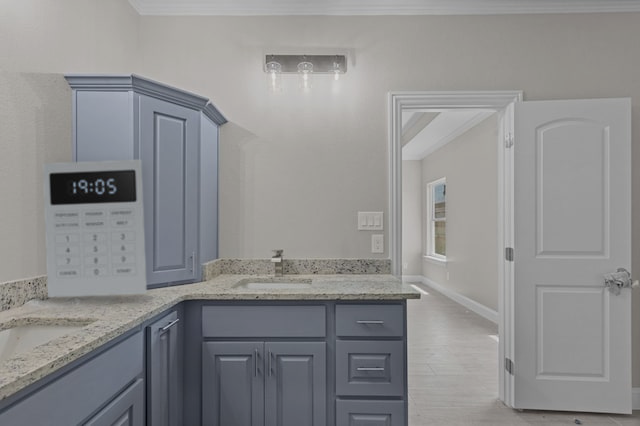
**19:05**
